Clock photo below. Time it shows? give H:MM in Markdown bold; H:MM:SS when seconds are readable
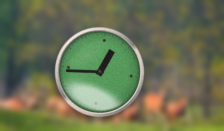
**12:44**
